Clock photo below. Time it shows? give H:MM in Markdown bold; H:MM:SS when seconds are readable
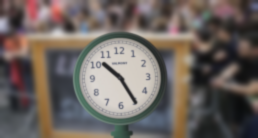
**10:25**
